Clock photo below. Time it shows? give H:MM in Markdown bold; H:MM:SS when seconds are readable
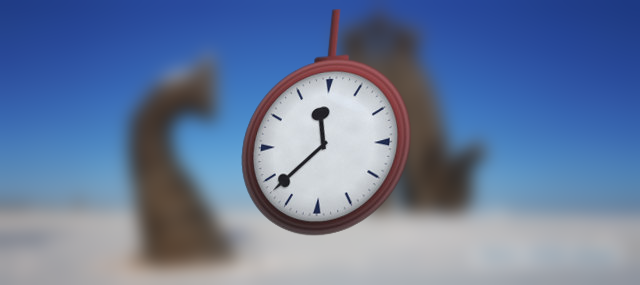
**11:38**
